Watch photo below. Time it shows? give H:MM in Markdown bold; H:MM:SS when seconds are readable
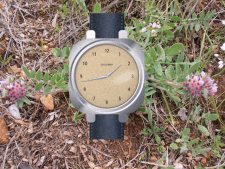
**1:43**
